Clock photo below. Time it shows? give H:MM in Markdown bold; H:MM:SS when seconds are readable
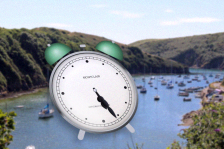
**5:26**
